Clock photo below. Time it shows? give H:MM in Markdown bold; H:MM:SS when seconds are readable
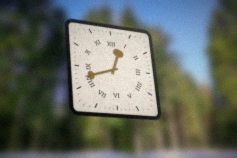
**12:42**
